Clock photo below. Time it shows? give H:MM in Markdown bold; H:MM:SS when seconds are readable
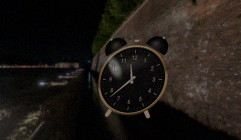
**11:38**
